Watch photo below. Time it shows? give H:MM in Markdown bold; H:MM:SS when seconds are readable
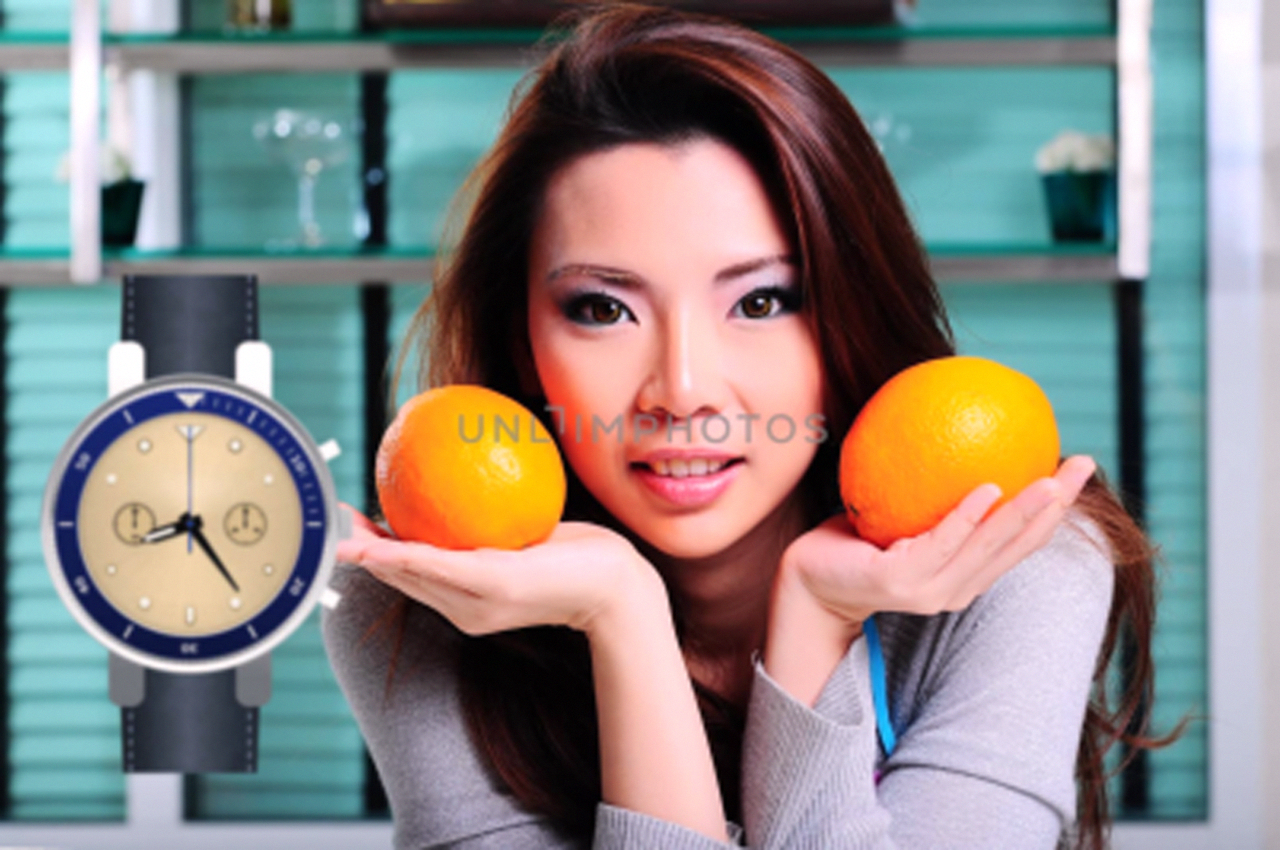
**8:24**
